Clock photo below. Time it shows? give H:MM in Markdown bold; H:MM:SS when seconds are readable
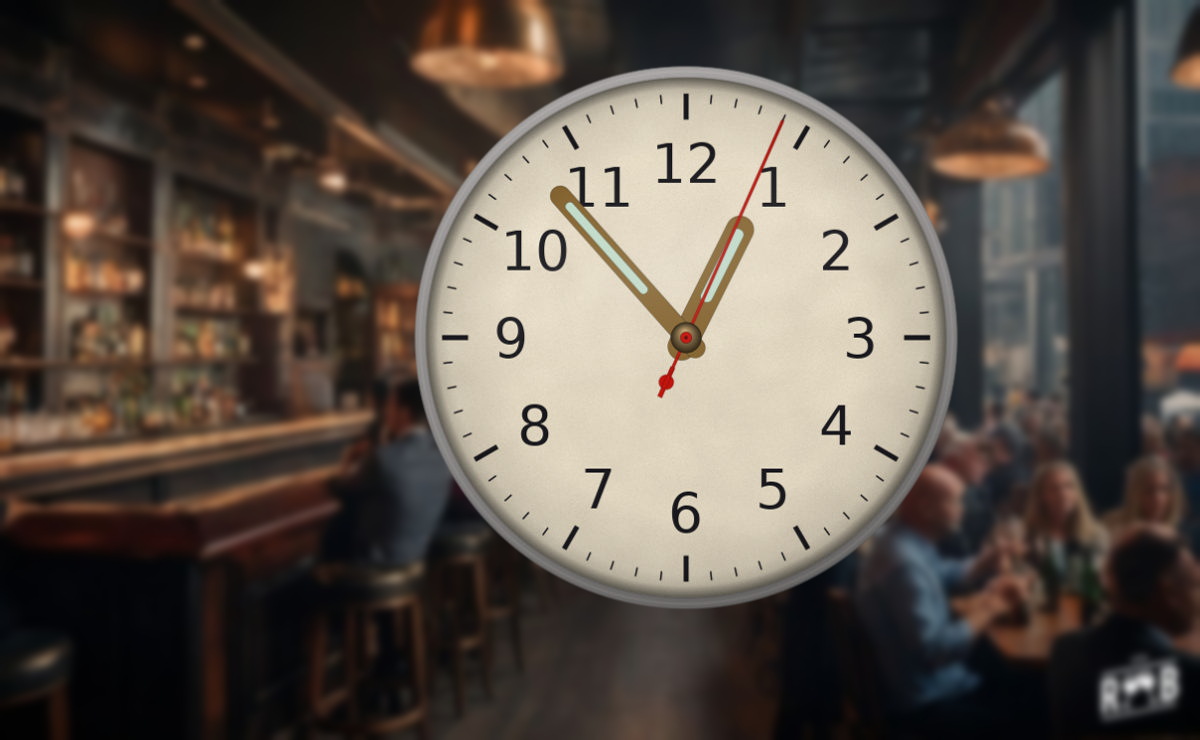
**12:53:04**
